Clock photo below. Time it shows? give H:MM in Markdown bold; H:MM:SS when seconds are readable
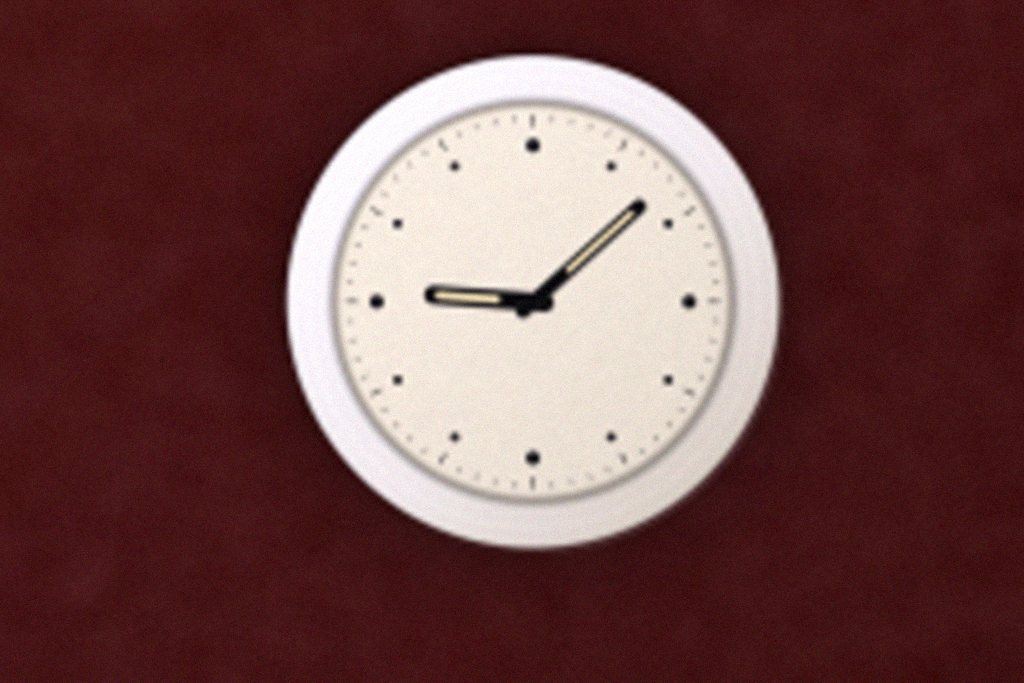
**9:08**
